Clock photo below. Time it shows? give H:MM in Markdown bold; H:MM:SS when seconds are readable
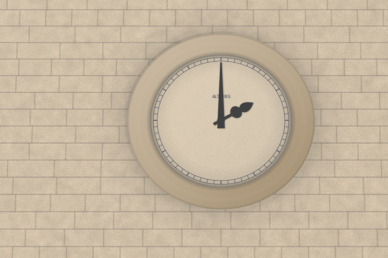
**2:00**
